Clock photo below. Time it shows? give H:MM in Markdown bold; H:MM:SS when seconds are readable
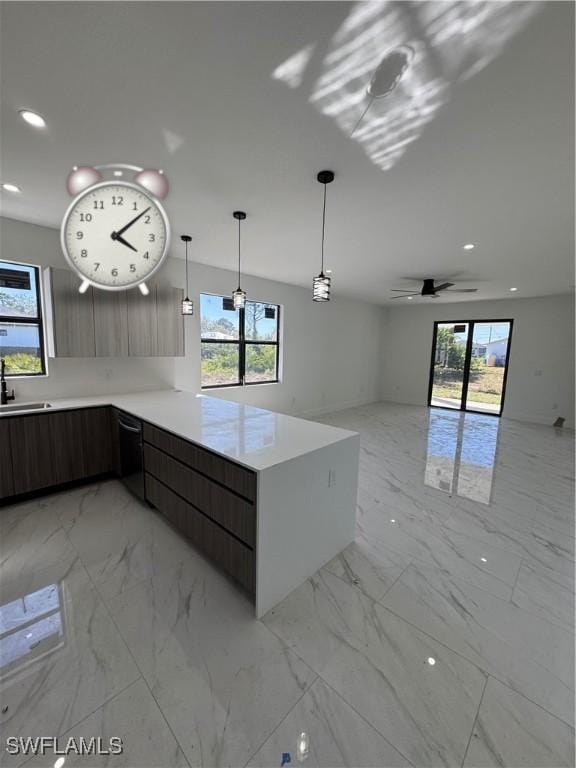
**4:08**
